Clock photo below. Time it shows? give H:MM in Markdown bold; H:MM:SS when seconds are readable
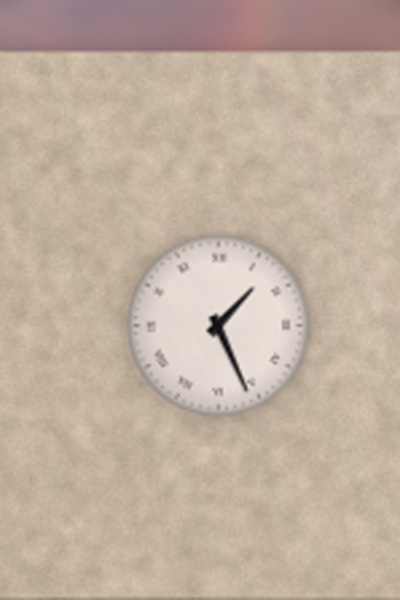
**1:26**
